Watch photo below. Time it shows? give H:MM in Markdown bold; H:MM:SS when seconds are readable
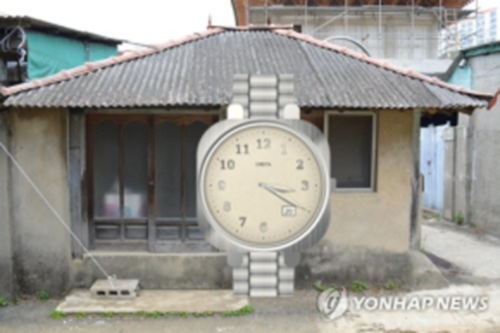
**3:20**
